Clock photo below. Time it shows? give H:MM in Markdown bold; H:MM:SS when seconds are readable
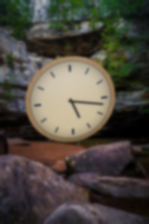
**5:17**
